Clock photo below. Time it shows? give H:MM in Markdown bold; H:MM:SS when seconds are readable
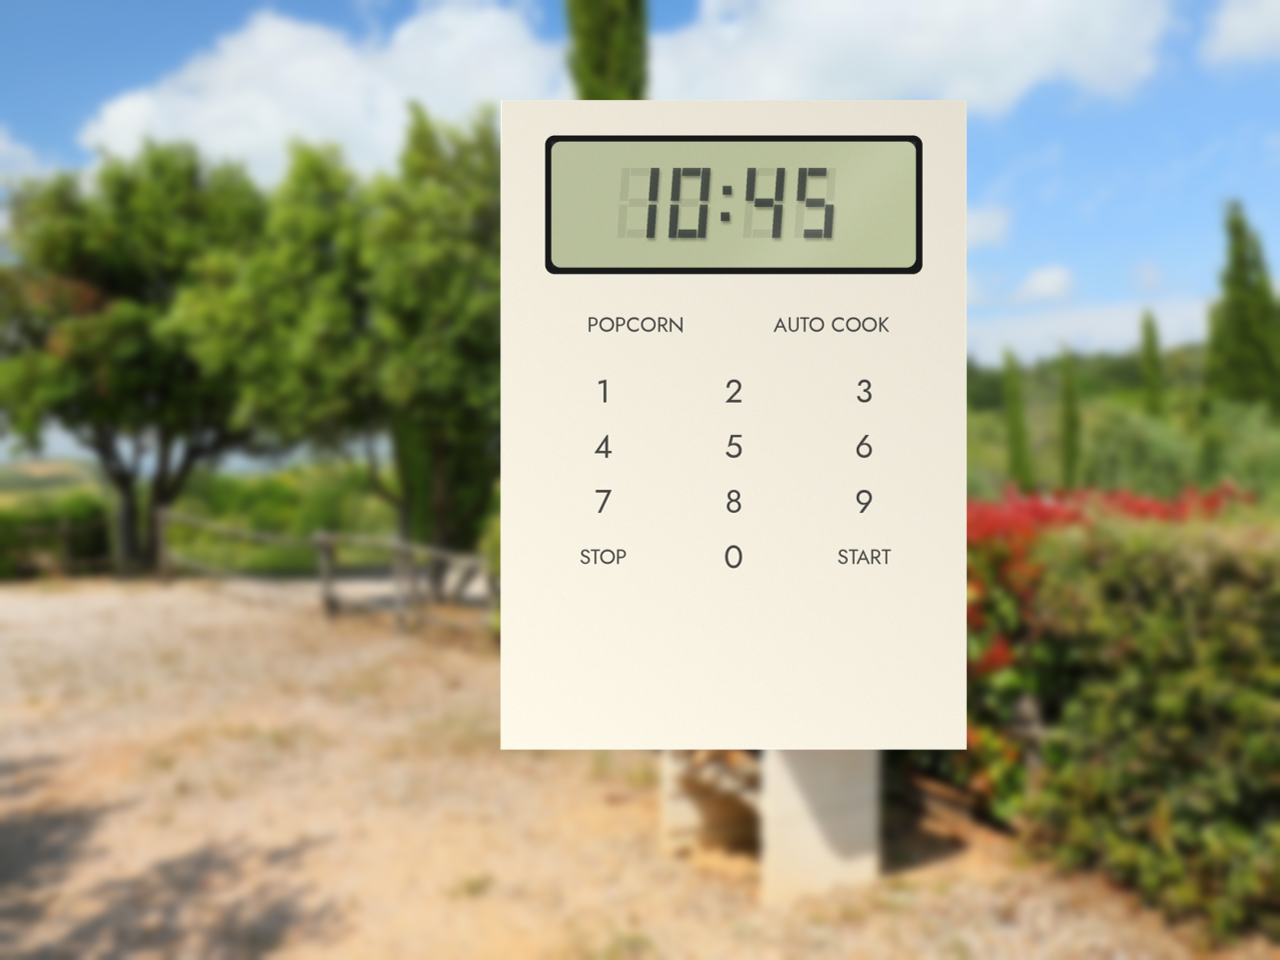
**10:45**
